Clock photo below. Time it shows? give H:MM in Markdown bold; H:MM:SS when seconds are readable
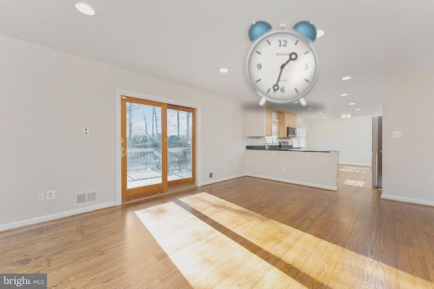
**1:33**
